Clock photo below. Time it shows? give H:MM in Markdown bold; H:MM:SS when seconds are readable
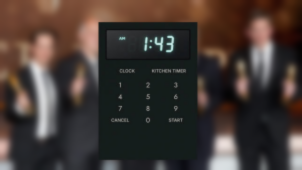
**1:43**
